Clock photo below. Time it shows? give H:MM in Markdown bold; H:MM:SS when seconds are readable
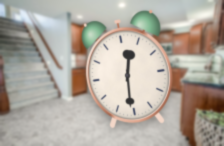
**12:31**
